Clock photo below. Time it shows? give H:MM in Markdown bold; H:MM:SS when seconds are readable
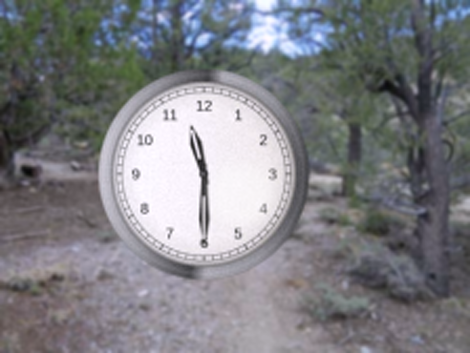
**11:30**
